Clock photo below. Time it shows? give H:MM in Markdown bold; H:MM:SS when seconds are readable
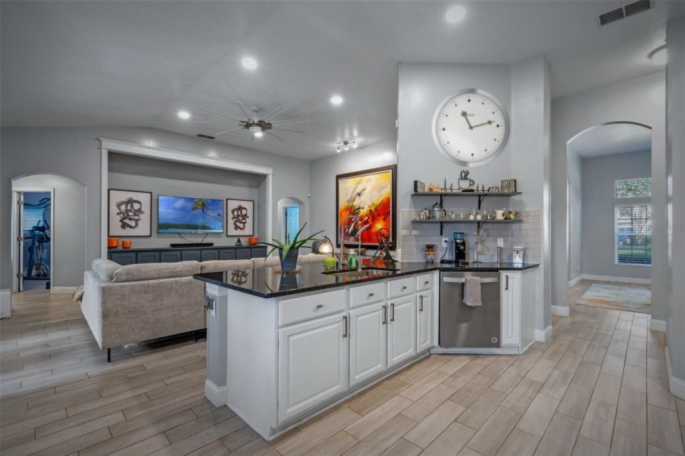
**11:13**
